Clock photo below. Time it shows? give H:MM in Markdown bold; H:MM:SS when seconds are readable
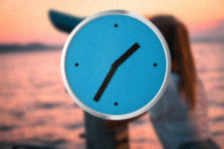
**1:35**
